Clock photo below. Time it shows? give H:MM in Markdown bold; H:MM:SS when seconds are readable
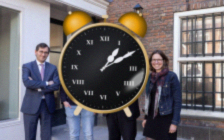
**1:10**
